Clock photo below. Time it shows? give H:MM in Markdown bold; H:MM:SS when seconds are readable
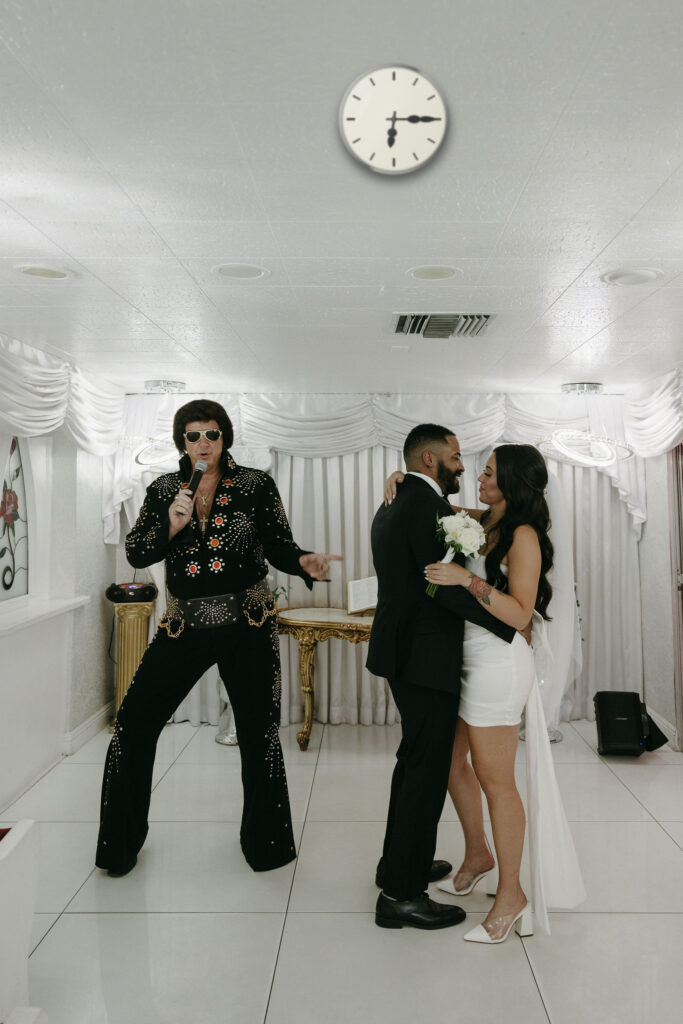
**6:15**
